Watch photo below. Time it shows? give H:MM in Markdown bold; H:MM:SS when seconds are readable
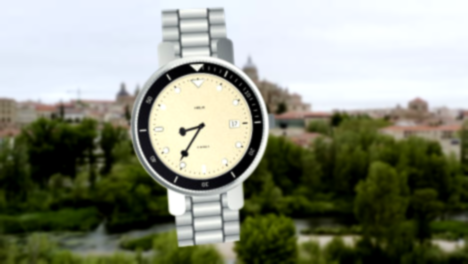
**8:36**
